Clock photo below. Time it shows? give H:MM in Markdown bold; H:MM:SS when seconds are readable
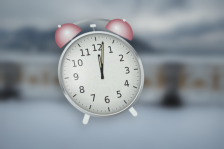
**12:02**
